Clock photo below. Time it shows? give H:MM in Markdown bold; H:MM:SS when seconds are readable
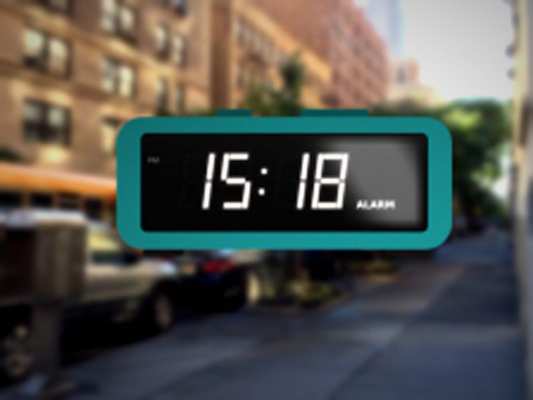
**15:18**
